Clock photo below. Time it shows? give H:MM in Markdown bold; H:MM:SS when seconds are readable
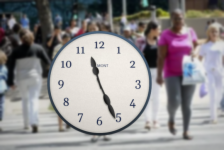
**11:26**
